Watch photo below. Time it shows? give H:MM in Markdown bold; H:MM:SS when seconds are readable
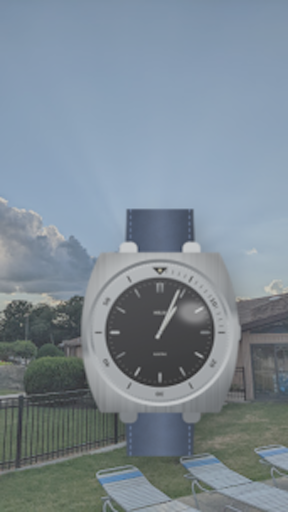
**1:04**
